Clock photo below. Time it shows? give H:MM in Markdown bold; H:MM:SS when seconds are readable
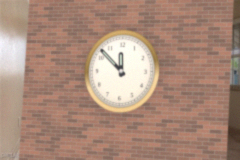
**11:52**
